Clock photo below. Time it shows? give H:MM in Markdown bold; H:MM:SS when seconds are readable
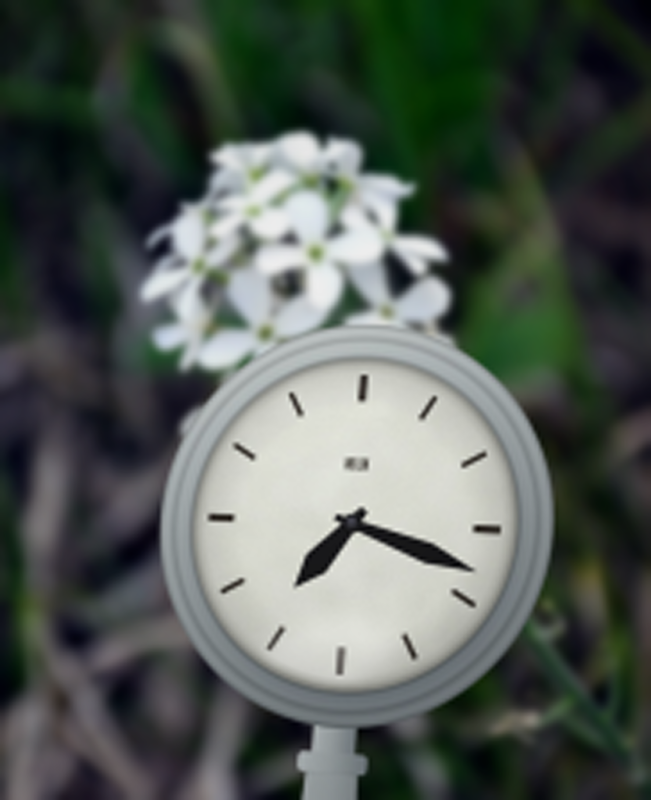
**7:18**
